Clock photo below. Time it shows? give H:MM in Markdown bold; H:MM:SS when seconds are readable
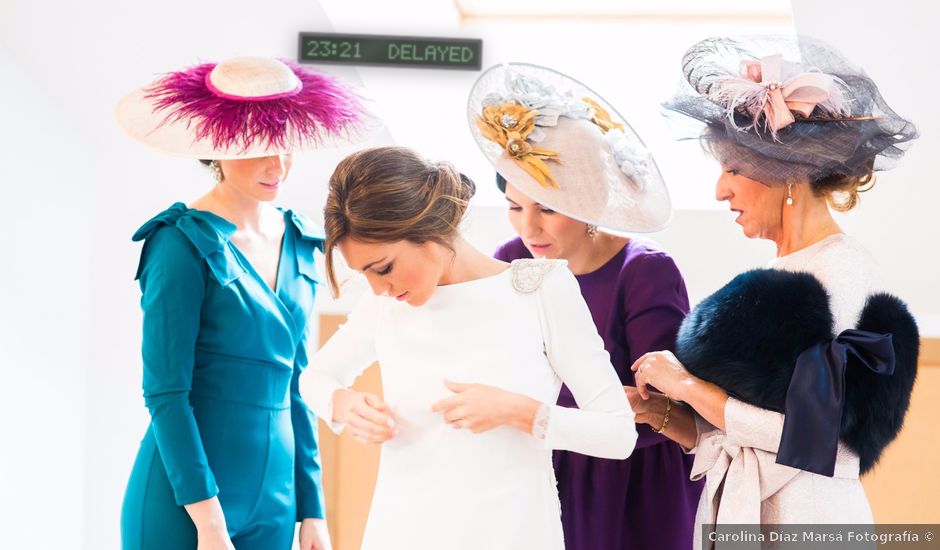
**23:21**
